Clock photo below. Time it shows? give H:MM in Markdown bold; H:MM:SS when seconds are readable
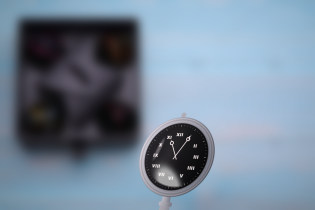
**11:05**
